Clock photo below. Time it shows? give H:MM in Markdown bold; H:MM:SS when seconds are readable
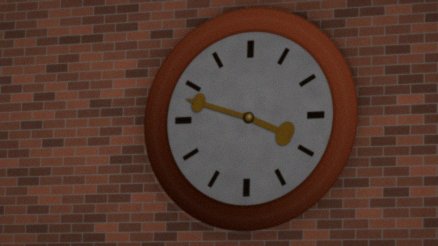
**3:48**
